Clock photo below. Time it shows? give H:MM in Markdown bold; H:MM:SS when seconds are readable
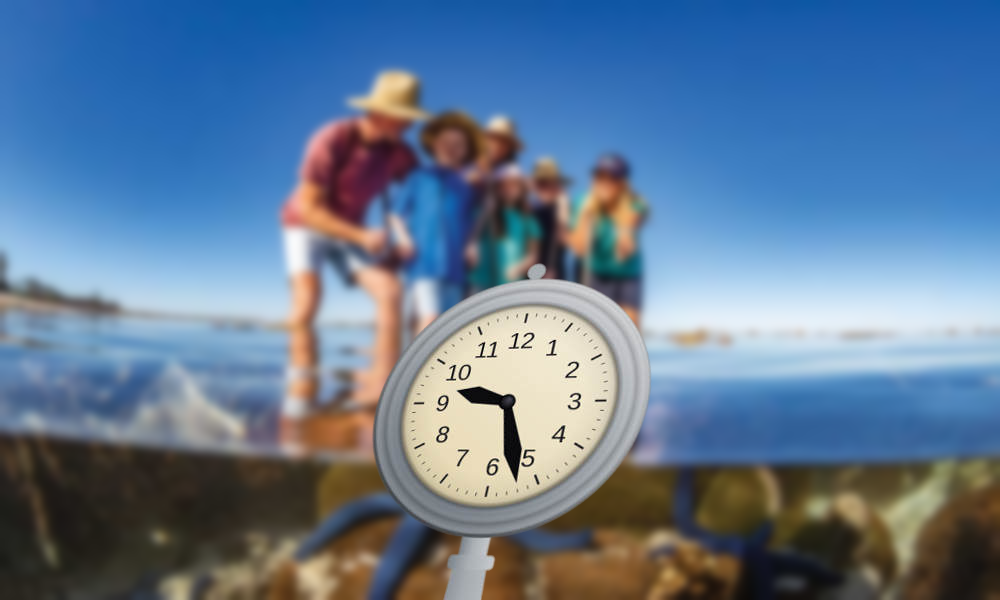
**9:27**
